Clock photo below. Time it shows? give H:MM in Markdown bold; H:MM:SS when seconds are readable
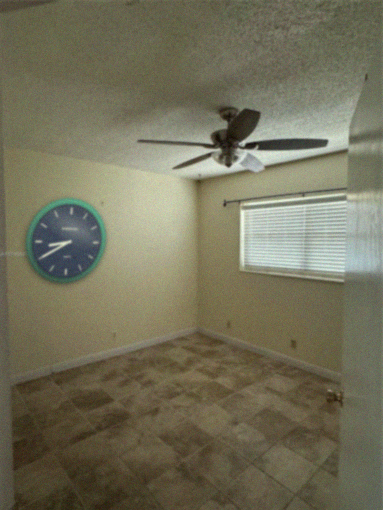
**8:40**
